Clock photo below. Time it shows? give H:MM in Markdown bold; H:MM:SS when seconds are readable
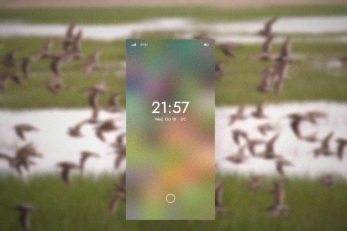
**21:57**
